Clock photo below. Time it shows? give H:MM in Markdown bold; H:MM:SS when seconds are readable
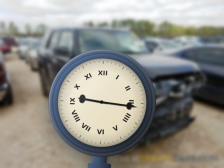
**9:16**
